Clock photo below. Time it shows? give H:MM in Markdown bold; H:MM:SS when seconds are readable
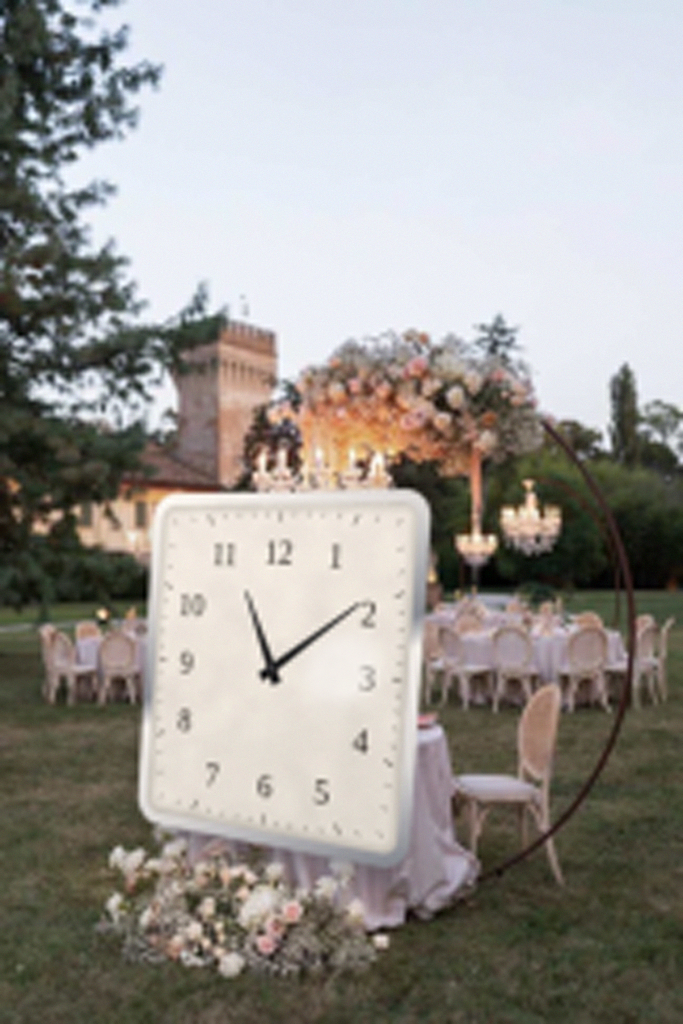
**11:09**
